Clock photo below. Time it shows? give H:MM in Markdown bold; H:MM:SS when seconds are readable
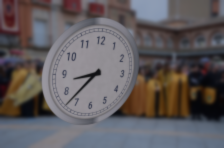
**8:37**
